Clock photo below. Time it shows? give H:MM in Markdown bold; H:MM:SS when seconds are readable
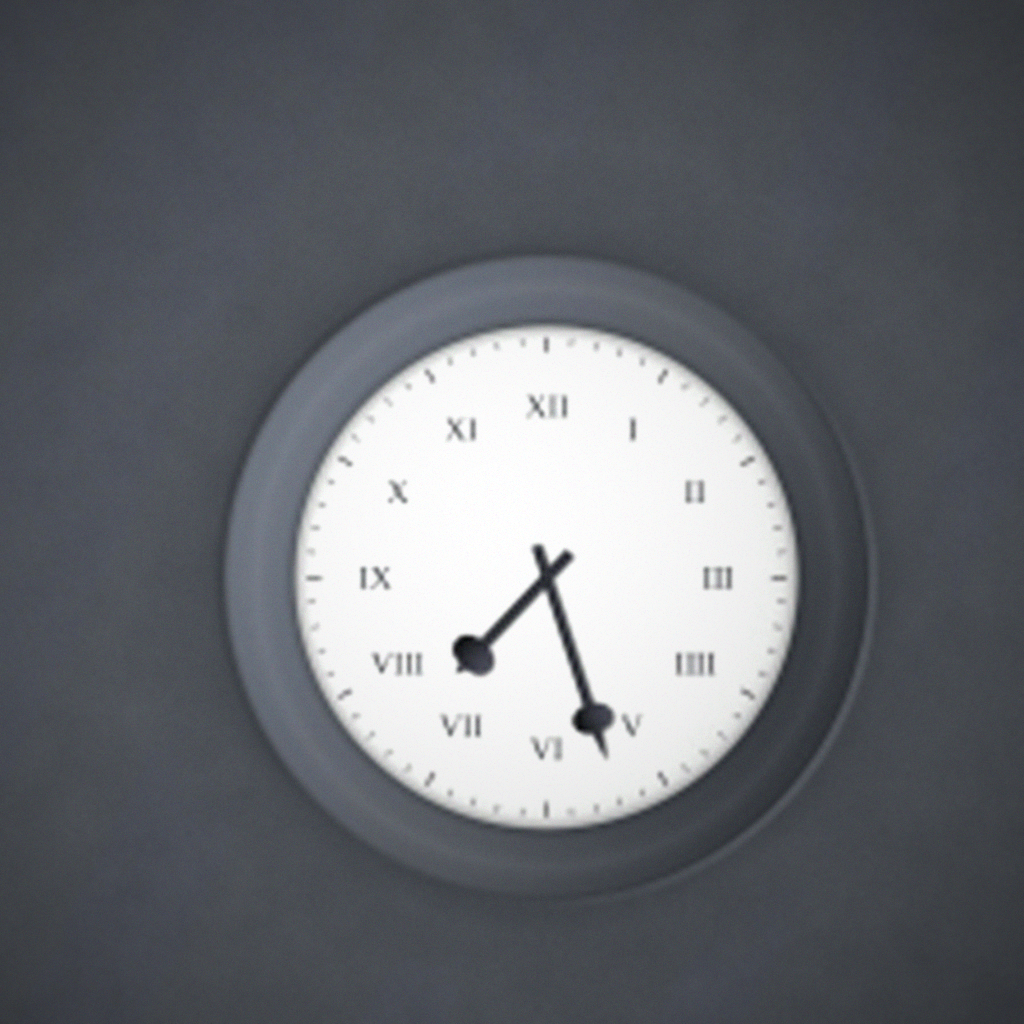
**7:27**
